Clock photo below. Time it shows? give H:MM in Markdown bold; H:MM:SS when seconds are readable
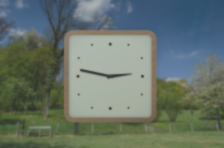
**2:47**
